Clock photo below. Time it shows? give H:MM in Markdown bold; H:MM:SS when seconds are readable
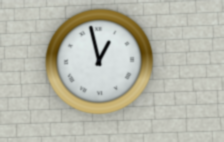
**12:58**
